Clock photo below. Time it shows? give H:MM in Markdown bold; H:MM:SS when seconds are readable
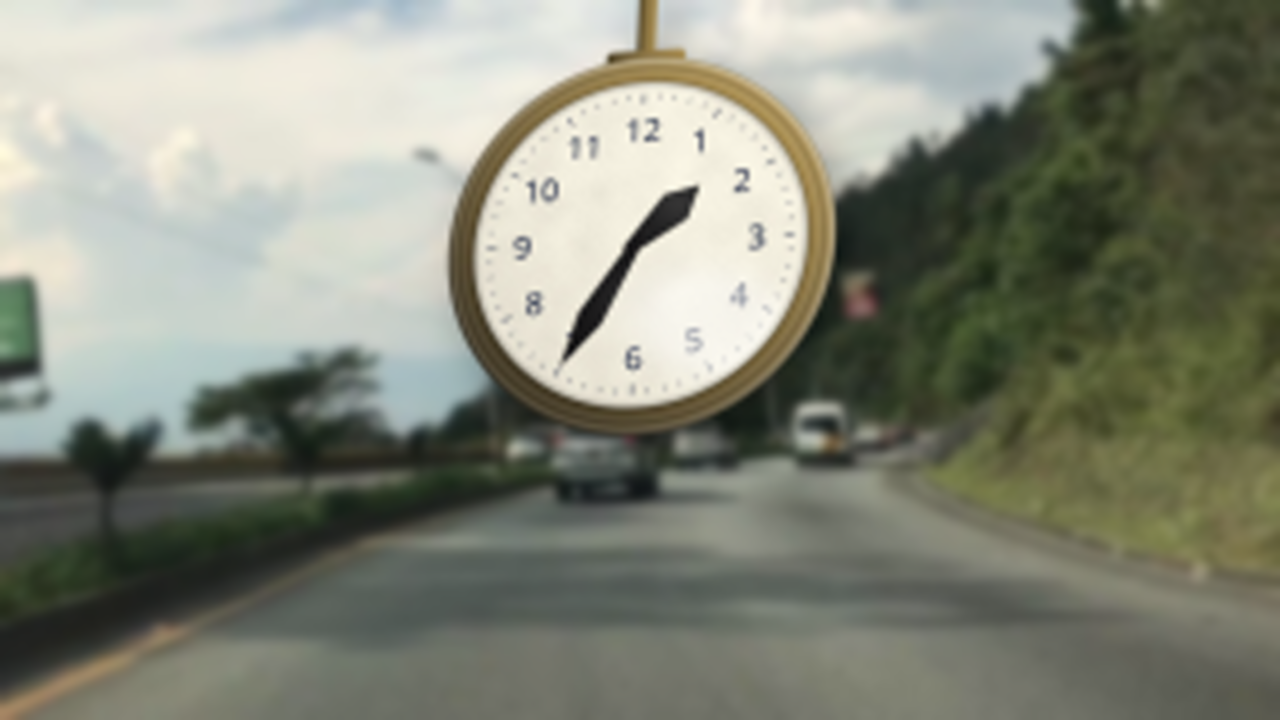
**1:35**
